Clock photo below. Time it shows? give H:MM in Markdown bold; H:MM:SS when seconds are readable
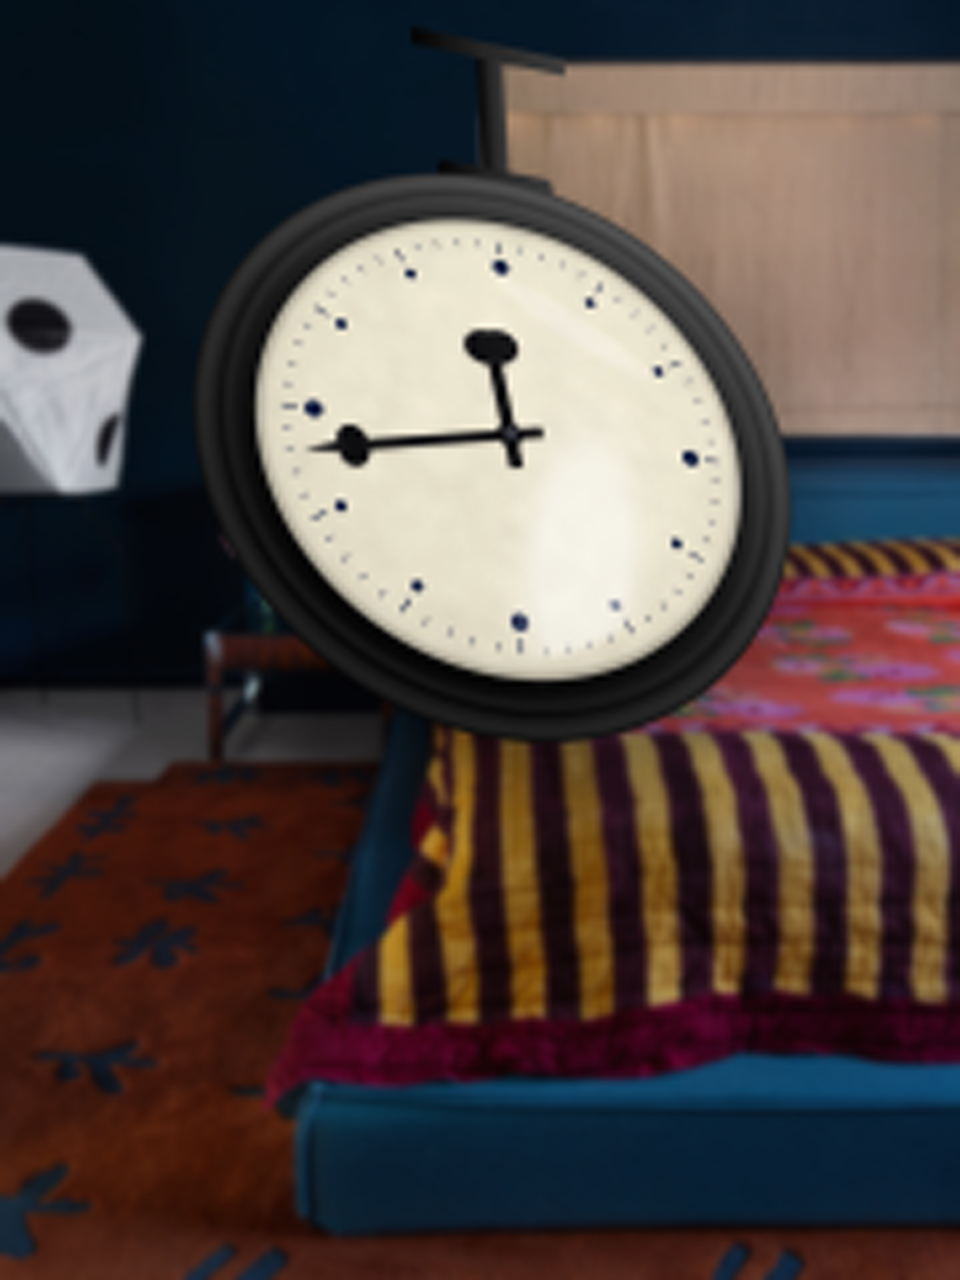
**11:43**
